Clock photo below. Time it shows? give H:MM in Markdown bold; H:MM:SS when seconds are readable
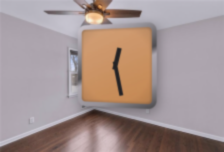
**12:28**
